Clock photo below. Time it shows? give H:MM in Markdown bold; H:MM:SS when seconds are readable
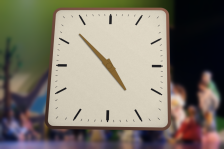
**4:53**
